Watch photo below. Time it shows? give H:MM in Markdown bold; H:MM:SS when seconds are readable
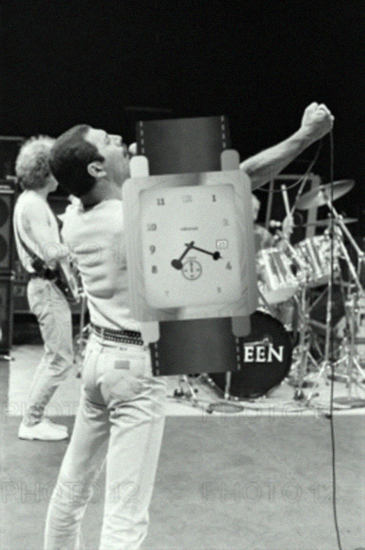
**7:19**
